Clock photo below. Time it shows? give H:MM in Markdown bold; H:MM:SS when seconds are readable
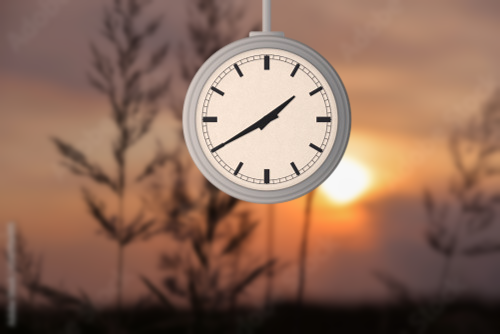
**1:40**
